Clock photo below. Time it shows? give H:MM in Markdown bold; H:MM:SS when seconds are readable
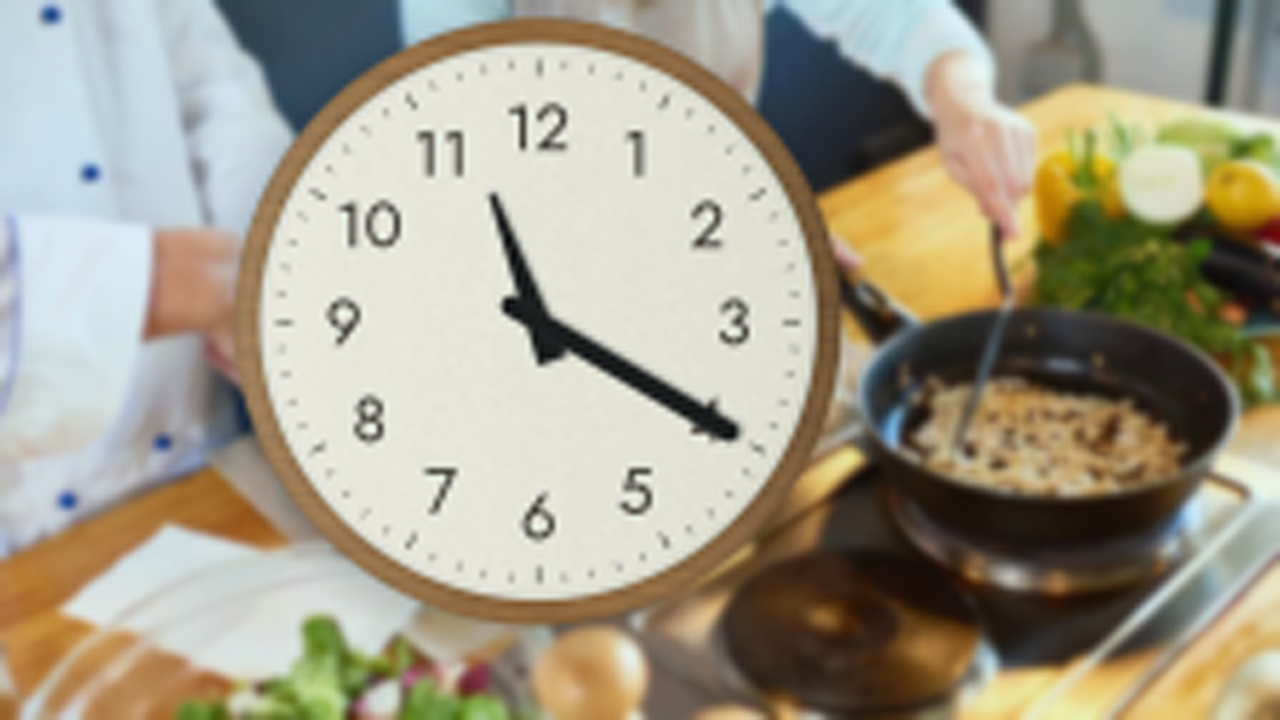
**11:20**
